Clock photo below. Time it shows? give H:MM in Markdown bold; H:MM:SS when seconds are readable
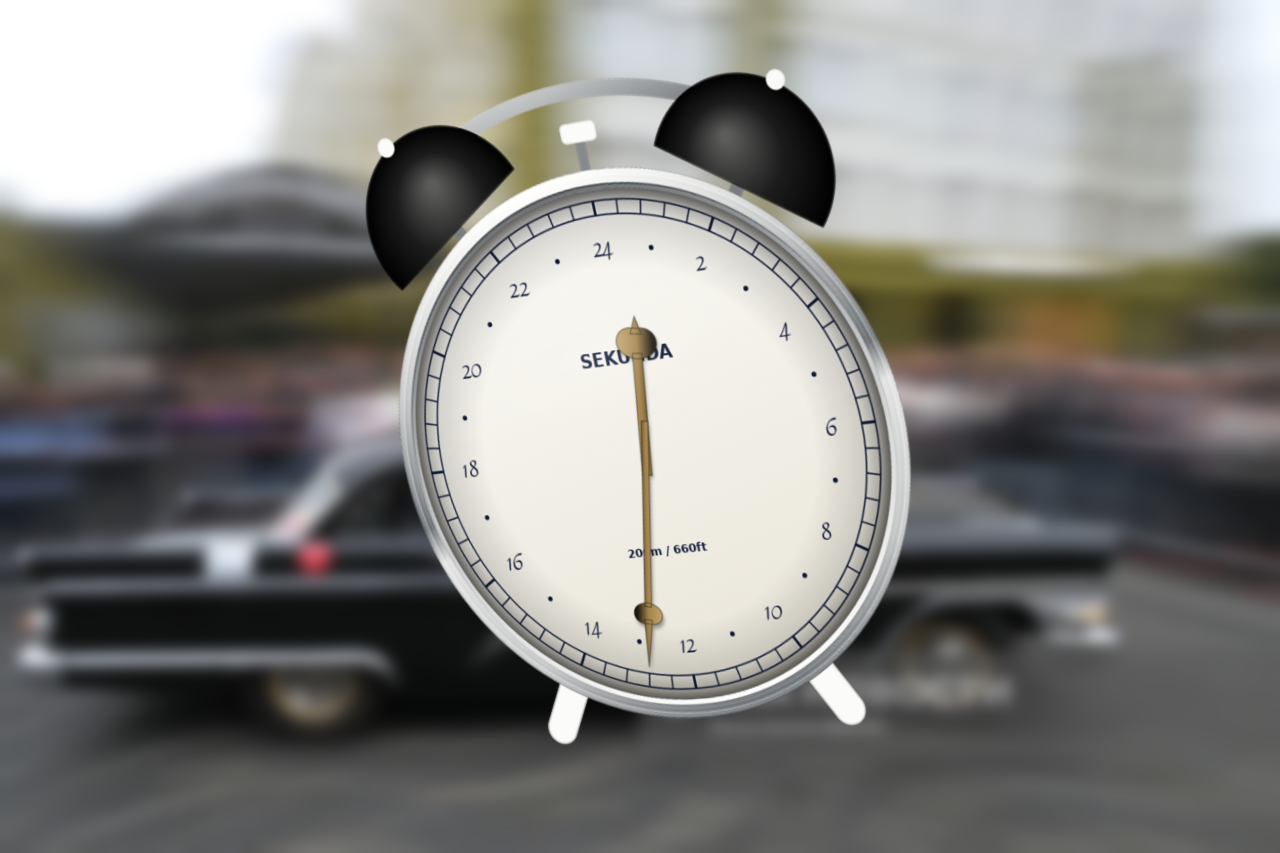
**0:32**
